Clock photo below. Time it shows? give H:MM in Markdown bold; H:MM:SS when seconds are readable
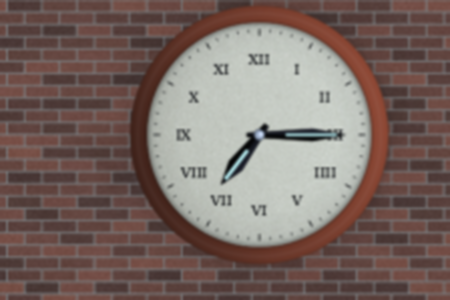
**7:15**
